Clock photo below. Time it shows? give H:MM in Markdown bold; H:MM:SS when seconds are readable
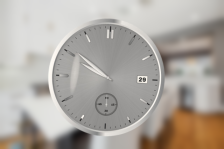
**9:51**
